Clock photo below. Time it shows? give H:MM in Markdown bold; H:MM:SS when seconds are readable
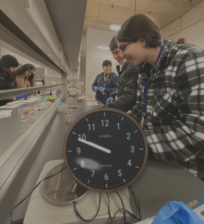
**9:49**
